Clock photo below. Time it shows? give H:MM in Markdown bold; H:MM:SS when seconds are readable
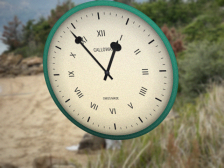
**12:54**
